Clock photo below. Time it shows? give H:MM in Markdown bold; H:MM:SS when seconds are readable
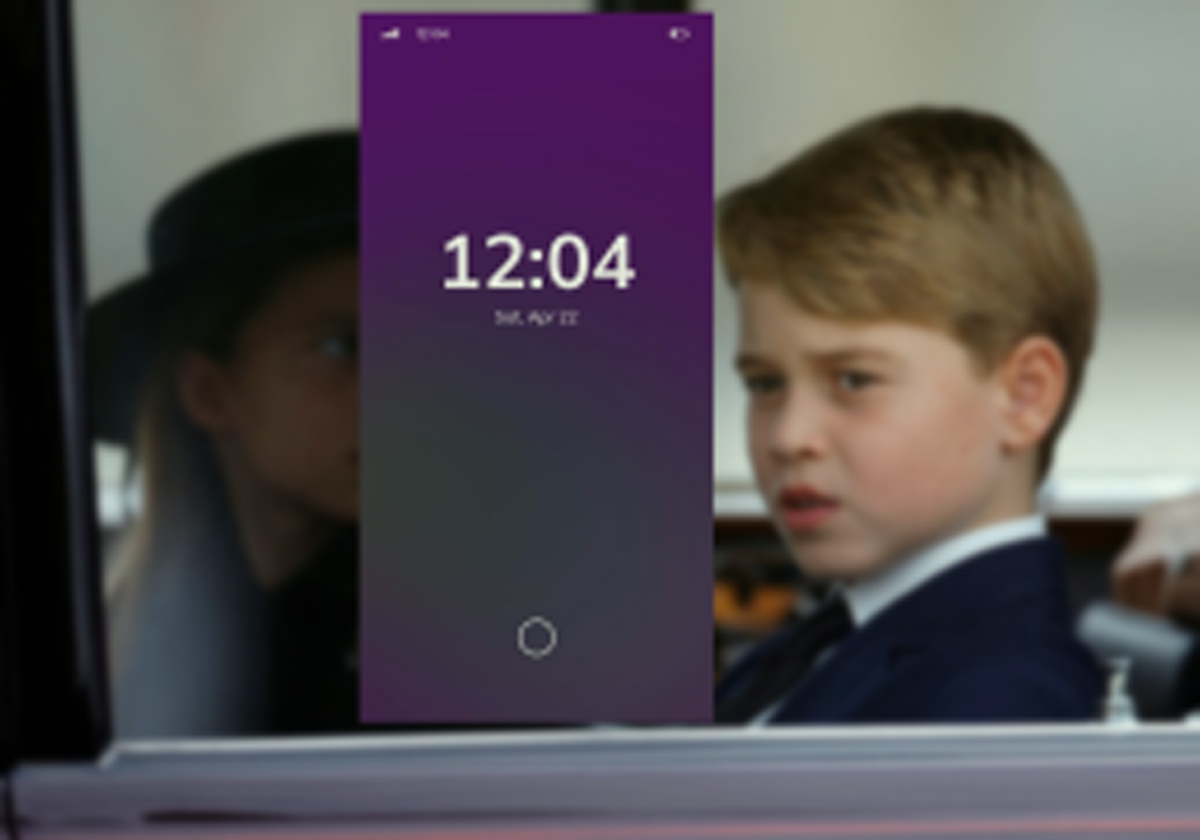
**12:04**
